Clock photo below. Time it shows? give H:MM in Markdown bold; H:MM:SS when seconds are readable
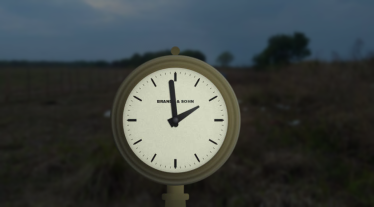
**1:59**
